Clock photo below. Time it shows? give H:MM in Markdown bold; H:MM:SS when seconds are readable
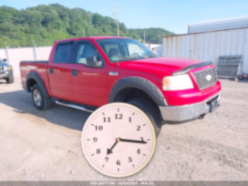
**7:16**
